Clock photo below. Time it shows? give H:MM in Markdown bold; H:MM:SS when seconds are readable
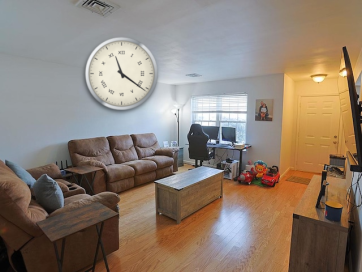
**11:21**
